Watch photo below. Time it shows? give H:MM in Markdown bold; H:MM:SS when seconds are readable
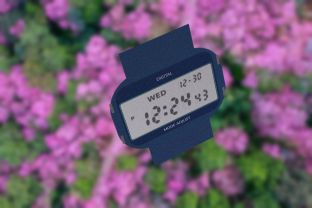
**12:24:43**
